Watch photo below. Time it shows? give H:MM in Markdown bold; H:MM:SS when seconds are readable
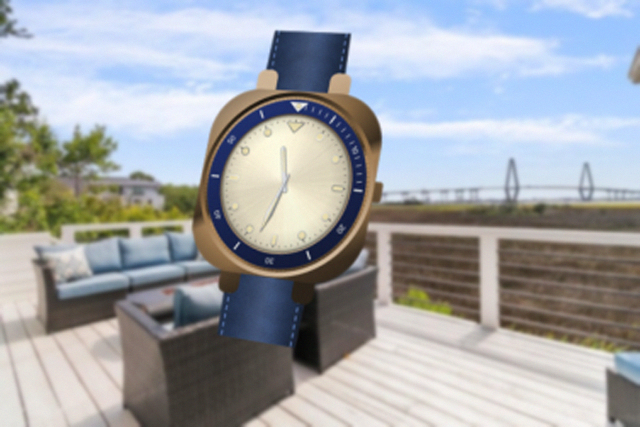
**11:33**
